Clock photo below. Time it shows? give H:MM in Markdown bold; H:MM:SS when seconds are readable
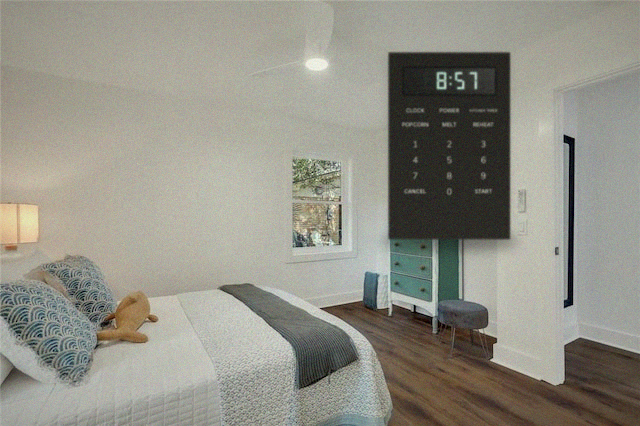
**8:57**
